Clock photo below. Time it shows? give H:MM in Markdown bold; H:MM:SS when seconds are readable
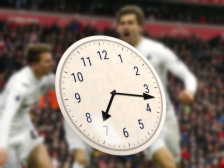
**7:17**
